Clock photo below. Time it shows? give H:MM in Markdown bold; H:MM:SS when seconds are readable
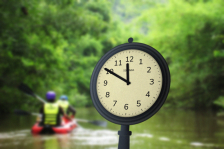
**11:50**
